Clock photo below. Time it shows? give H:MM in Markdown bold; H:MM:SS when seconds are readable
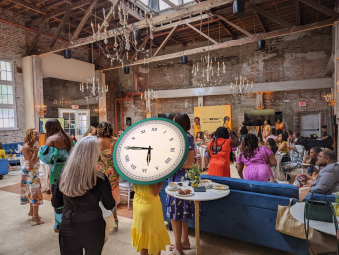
**5:45**
